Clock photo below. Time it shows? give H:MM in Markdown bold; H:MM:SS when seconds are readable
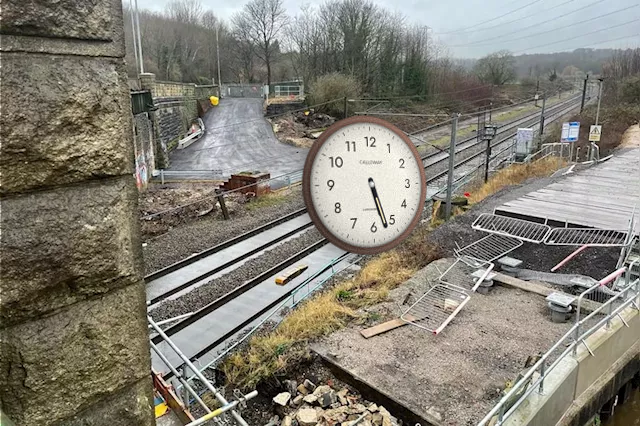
**5:27**
